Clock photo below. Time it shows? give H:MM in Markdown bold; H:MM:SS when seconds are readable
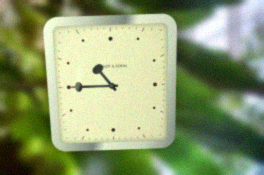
**10:45**
